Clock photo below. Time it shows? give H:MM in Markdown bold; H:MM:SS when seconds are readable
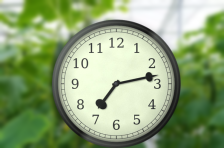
**7:13**
